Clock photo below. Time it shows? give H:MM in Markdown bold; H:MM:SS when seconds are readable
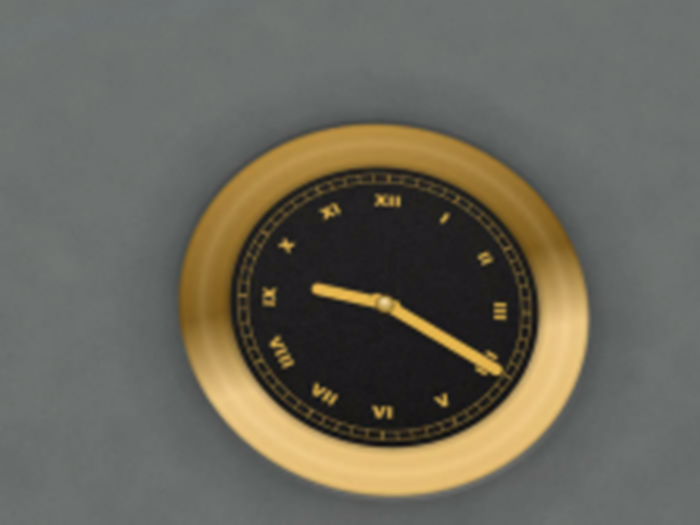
**9:20**
